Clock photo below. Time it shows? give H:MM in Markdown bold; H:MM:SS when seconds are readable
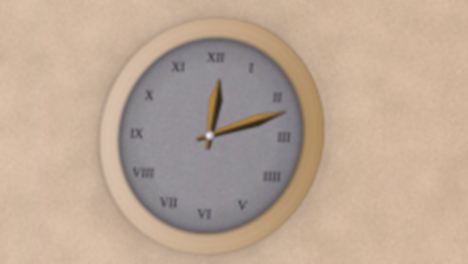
**12:12**
